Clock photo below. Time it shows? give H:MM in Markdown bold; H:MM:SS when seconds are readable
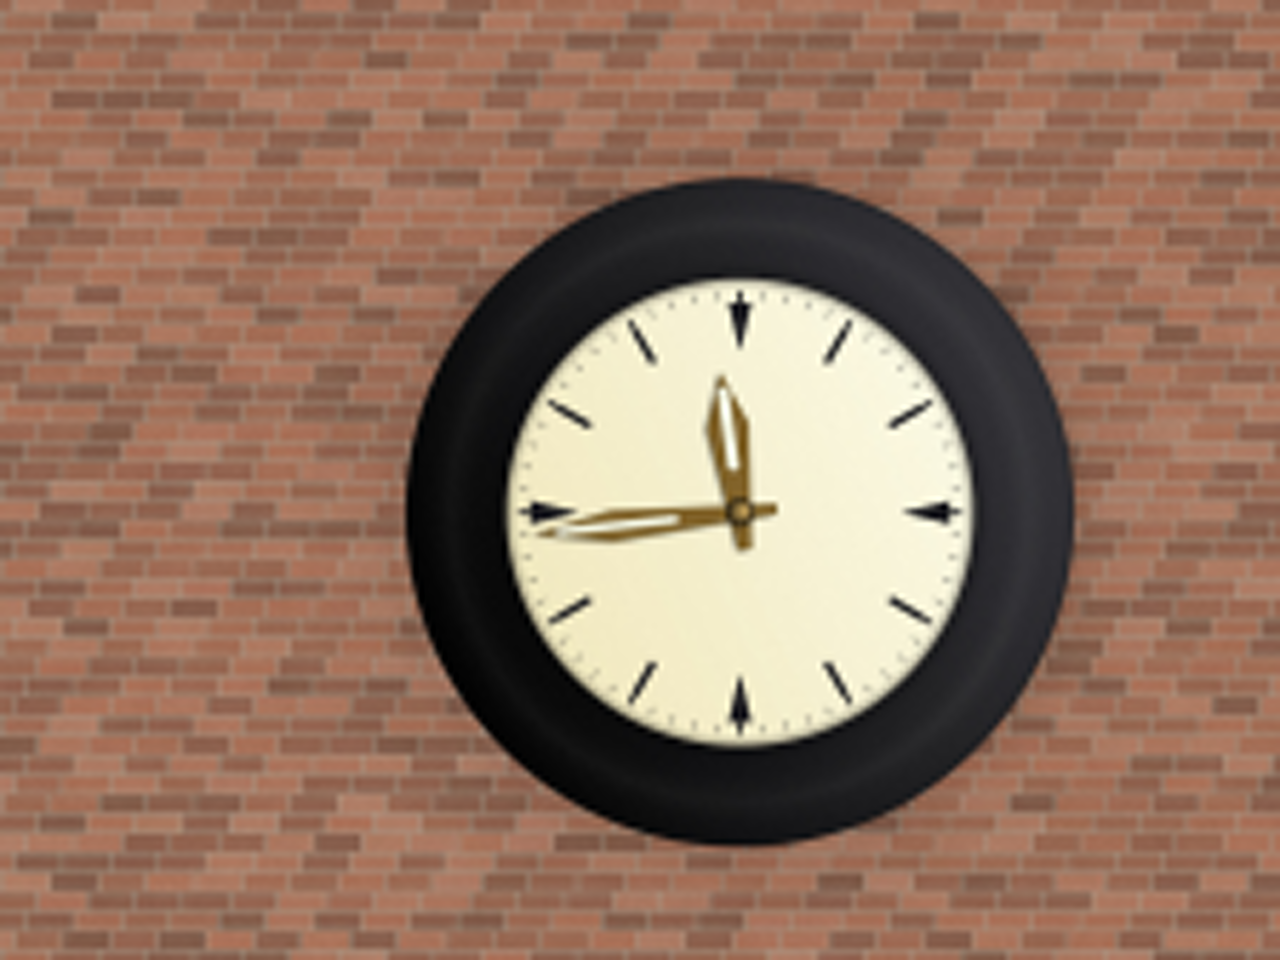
**11:44**
